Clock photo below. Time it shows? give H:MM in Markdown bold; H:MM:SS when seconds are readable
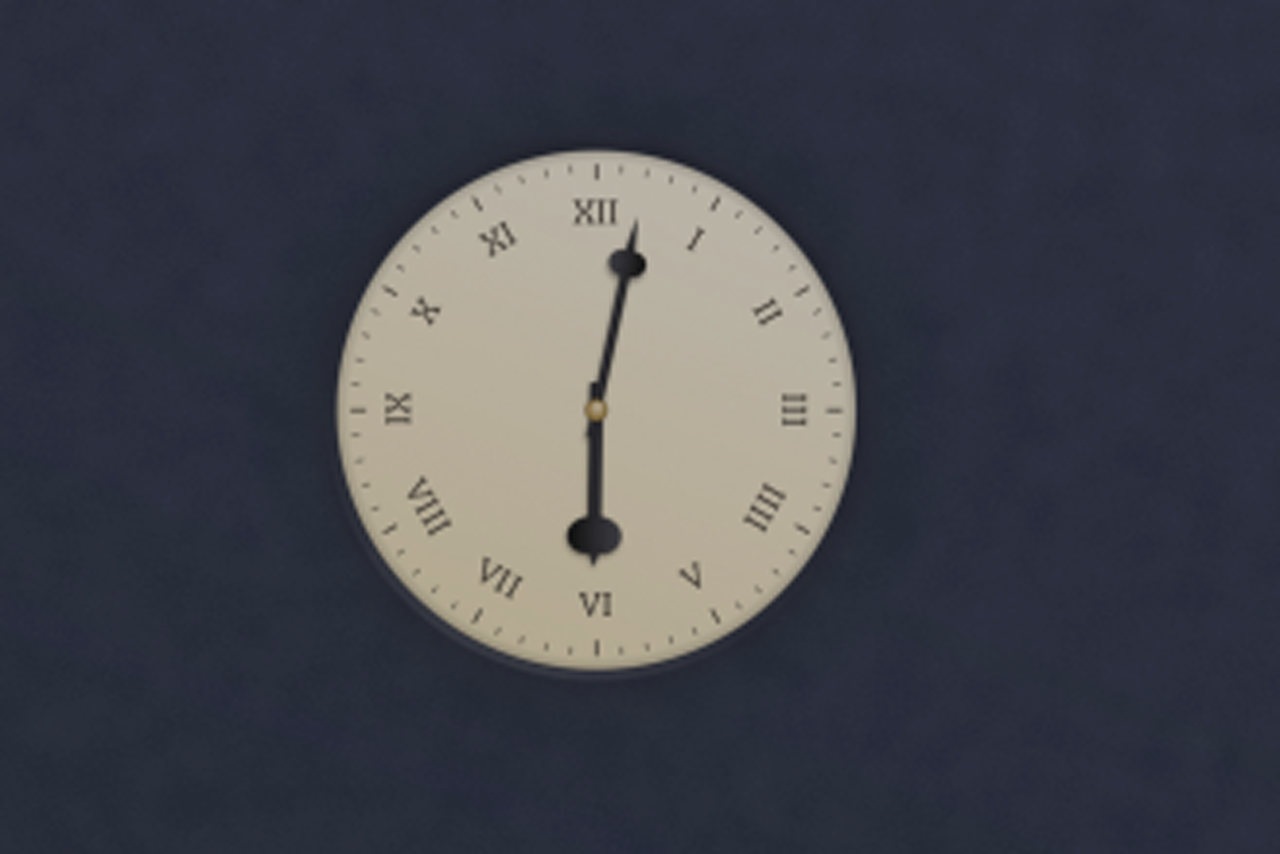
**6:02**
